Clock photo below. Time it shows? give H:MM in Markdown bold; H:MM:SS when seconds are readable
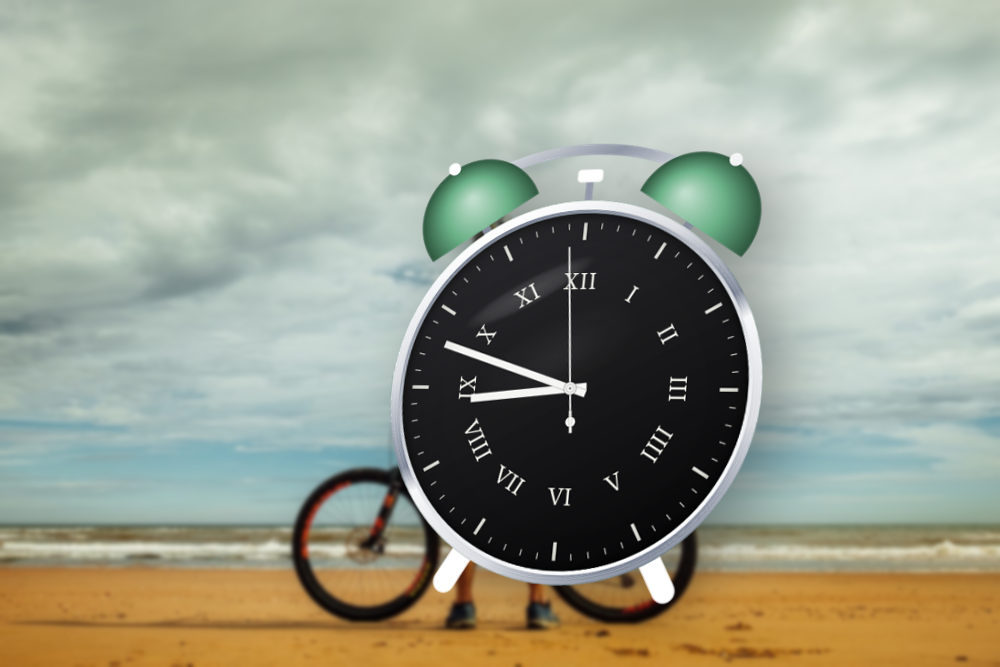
**8:47:59**
